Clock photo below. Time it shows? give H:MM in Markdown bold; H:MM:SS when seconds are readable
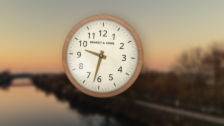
**9:32**
